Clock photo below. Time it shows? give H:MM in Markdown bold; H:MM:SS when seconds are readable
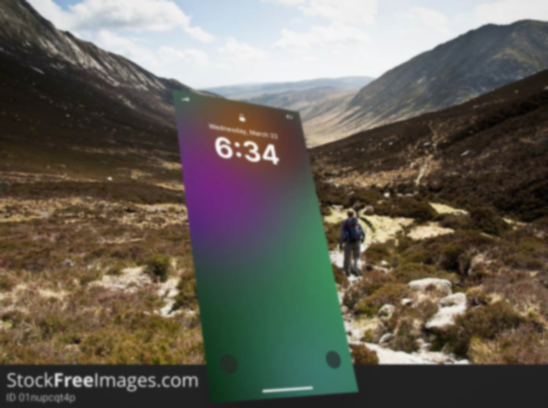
**6:34**
